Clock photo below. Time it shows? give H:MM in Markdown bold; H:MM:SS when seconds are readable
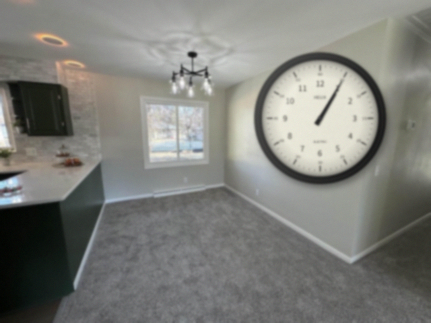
**1:05**
